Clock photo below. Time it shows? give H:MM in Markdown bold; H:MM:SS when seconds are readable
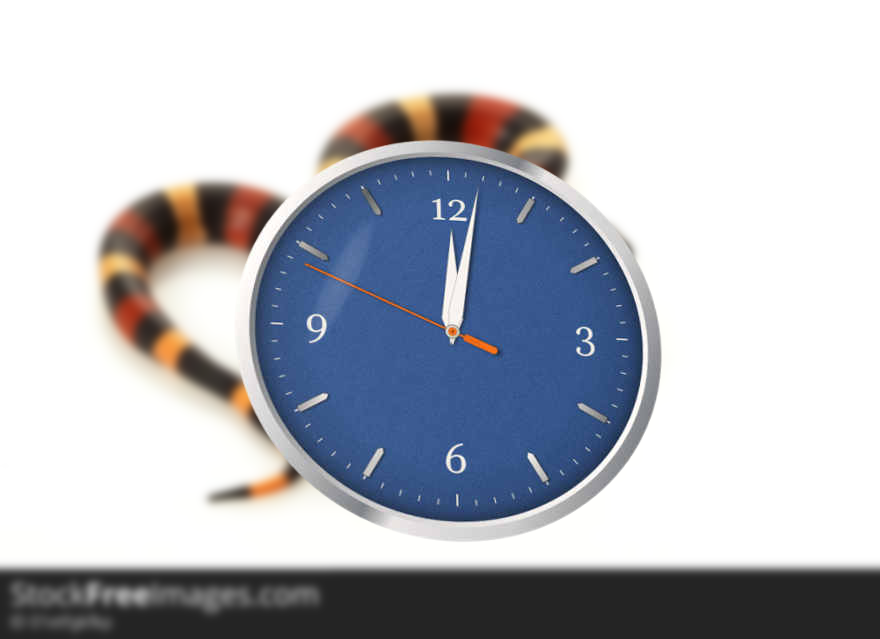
**12:01:49**
